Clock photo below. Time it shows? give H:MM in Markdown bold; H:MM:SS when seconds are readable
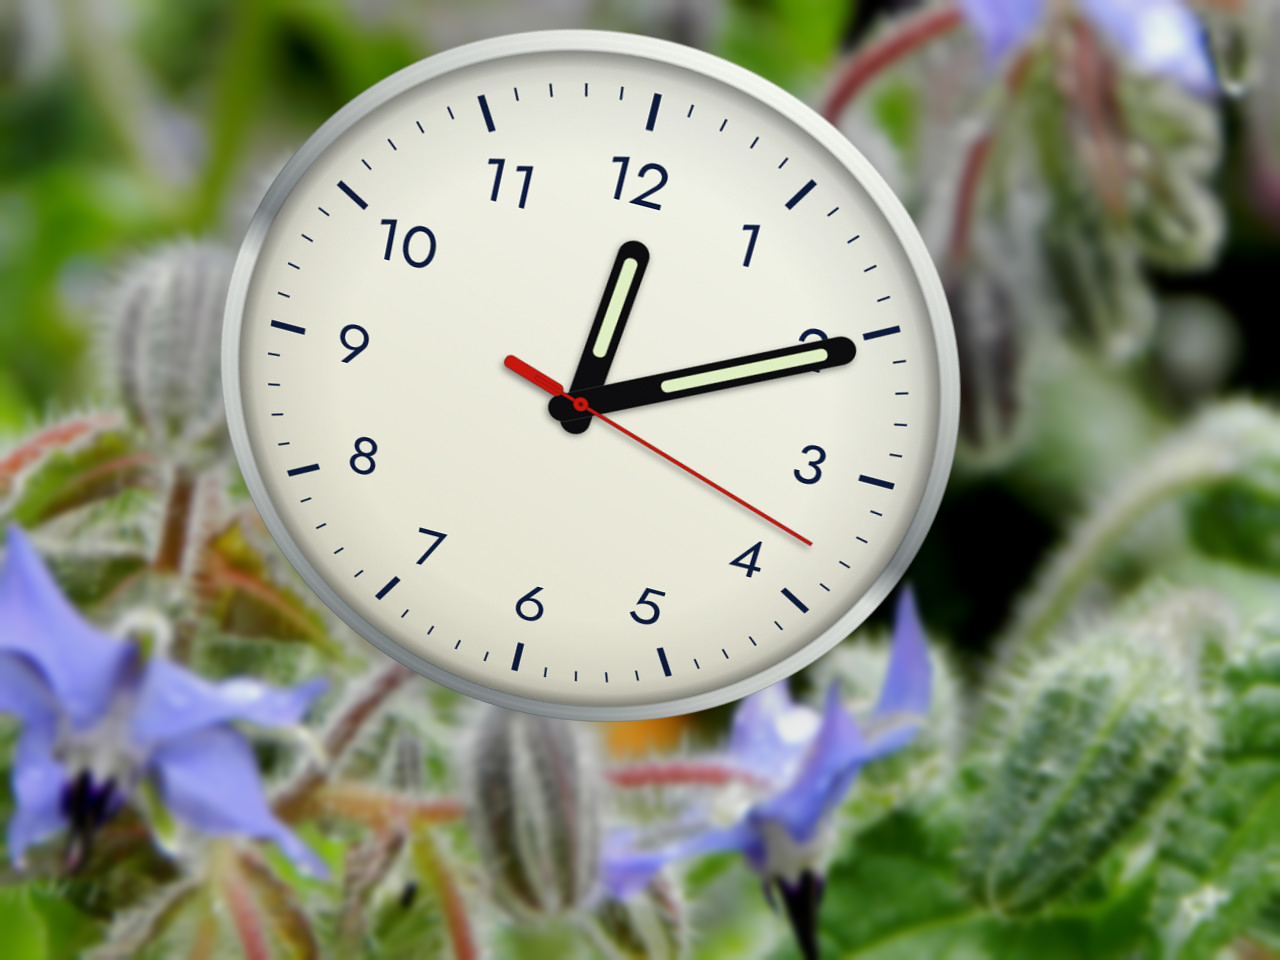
**12:10:18**
